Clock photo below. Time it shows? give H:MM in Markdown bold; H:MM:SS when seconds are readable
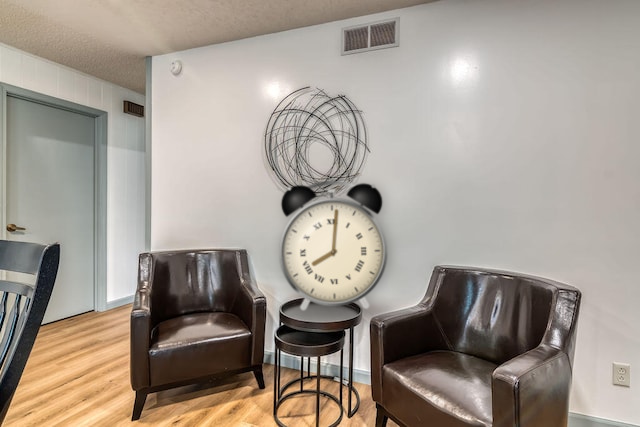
**8:01**
